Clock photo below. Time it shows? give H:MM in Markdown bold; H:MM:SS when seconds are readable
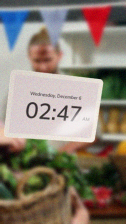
**2:47**
